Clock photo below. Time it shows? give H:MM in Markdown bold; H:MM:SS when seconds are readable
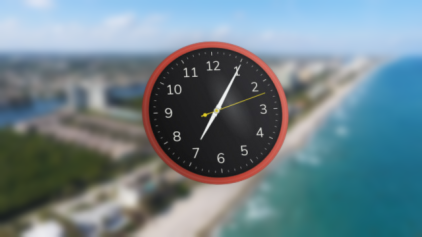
**7:05:12**
